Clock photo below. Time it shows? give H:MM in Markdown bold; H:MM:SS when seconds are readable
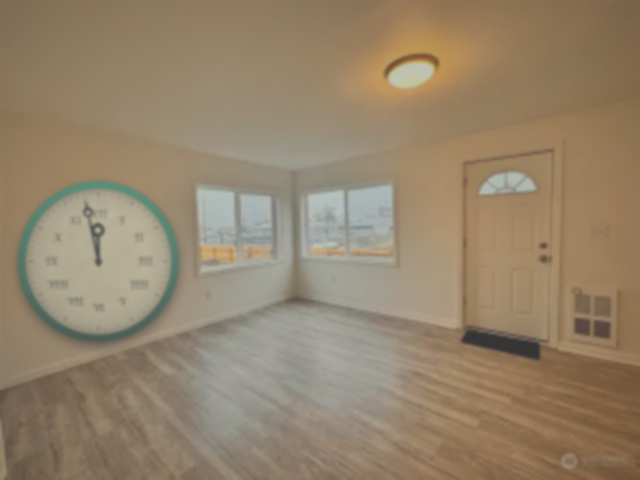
**11:58**
